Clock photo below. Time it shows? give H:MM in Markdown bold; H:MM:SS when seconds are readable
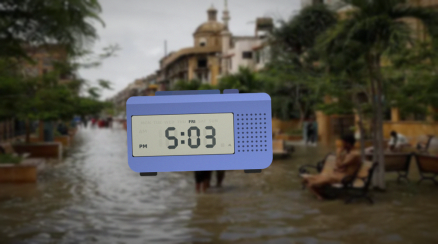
**5:03**
